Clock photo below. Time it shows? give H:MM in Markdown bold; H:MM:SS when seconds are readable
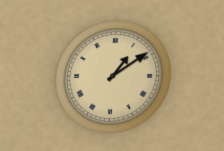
**1:09**
